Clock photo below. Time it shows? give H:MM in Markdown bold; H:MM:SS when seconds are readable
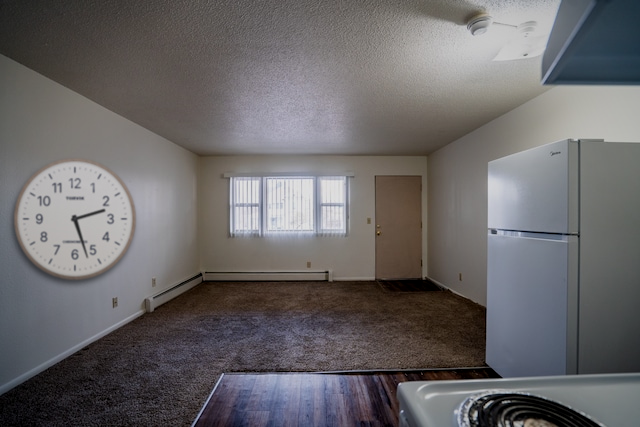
**2:27**
